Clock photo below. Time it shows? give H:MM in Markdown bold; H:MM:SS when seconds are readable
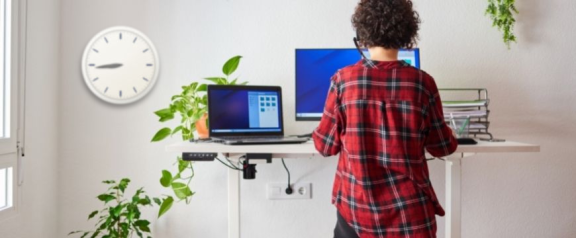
**8:44**
